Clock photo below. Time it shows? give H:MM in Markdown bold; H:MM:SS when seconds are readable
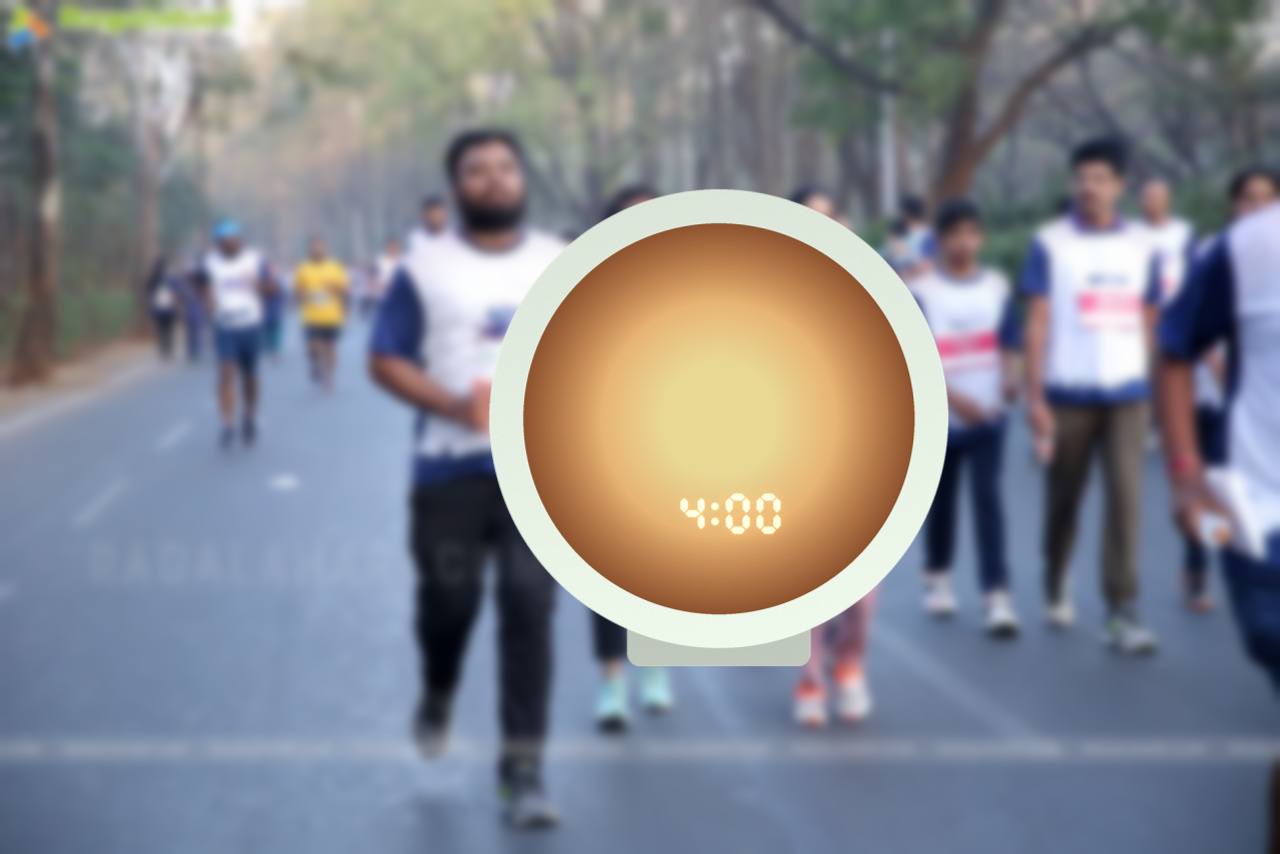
**4:00**
